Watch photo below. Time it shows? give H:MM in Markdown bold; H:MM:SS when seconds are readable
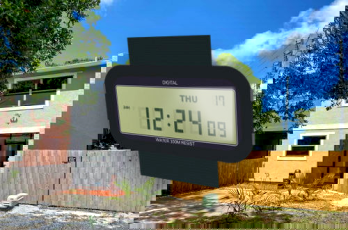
**12:24:09**
